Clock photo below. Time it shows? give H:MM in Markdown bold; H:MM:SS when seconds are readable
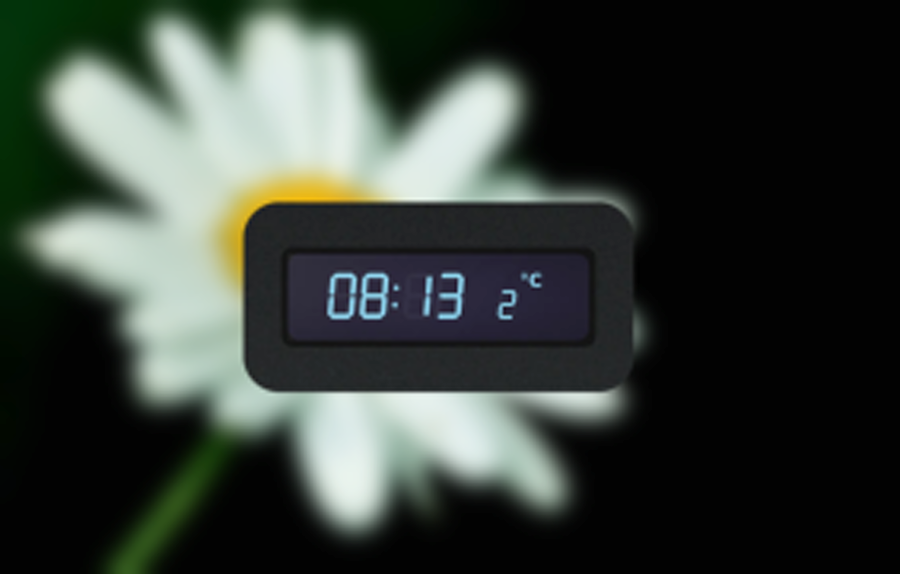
**8:13**
